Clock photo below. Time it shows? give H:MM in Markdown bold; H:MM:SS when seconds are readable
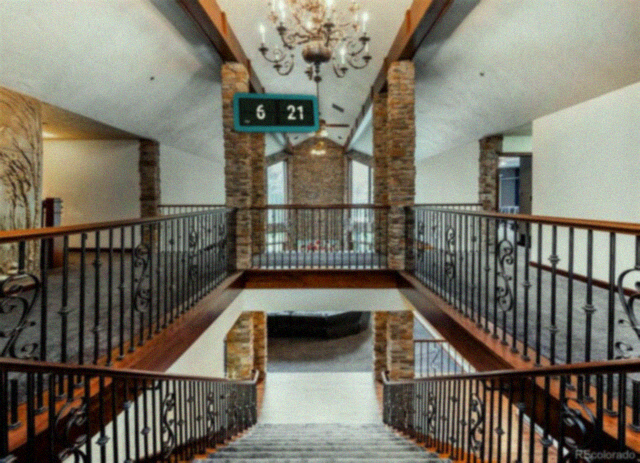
**6:21**
